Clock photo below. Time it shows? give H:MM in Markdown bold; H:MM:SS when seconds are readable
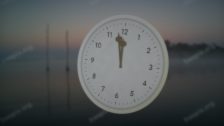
**11:58**
